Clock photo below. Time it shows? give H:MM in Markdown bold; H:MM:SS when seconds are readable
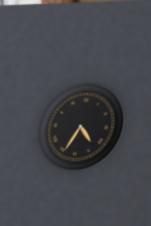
**4:34**
